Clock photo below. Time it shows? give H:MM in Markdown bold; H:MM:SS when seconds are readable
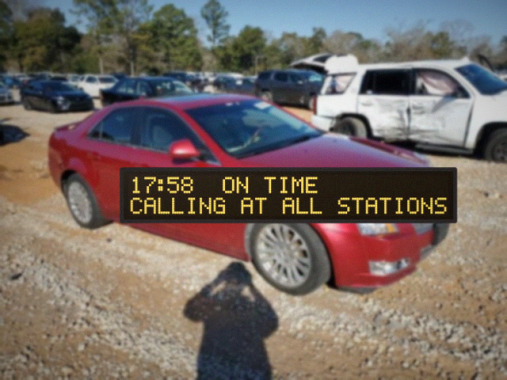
**17:58**
